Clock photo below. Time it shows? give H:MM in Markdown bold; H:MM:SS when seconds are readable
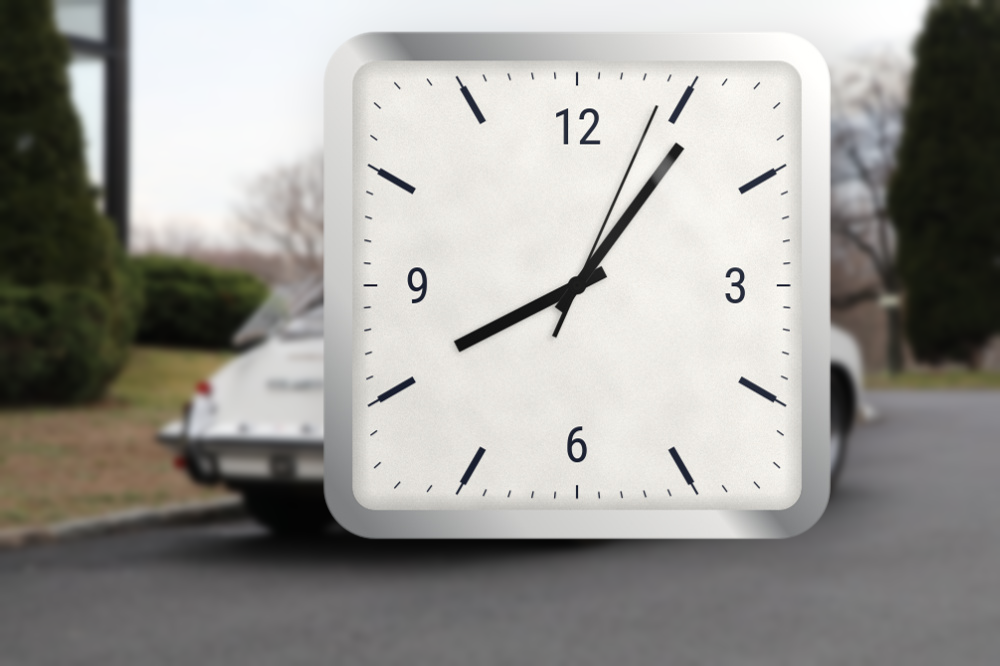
**8:06:04**
